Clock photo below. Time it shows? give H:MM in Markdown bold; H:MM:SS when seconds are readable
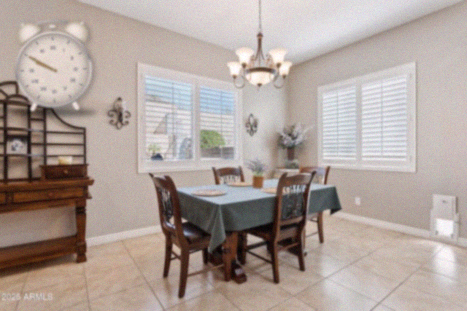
**9:50**
